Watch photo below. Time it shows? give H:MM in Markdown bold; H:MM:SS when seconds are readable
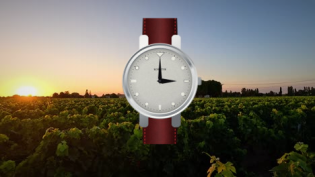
**3:00**
